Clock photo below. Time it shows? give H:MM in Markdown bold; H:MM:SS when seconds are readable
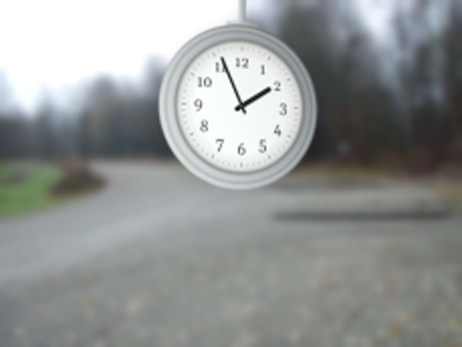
**1:56**
